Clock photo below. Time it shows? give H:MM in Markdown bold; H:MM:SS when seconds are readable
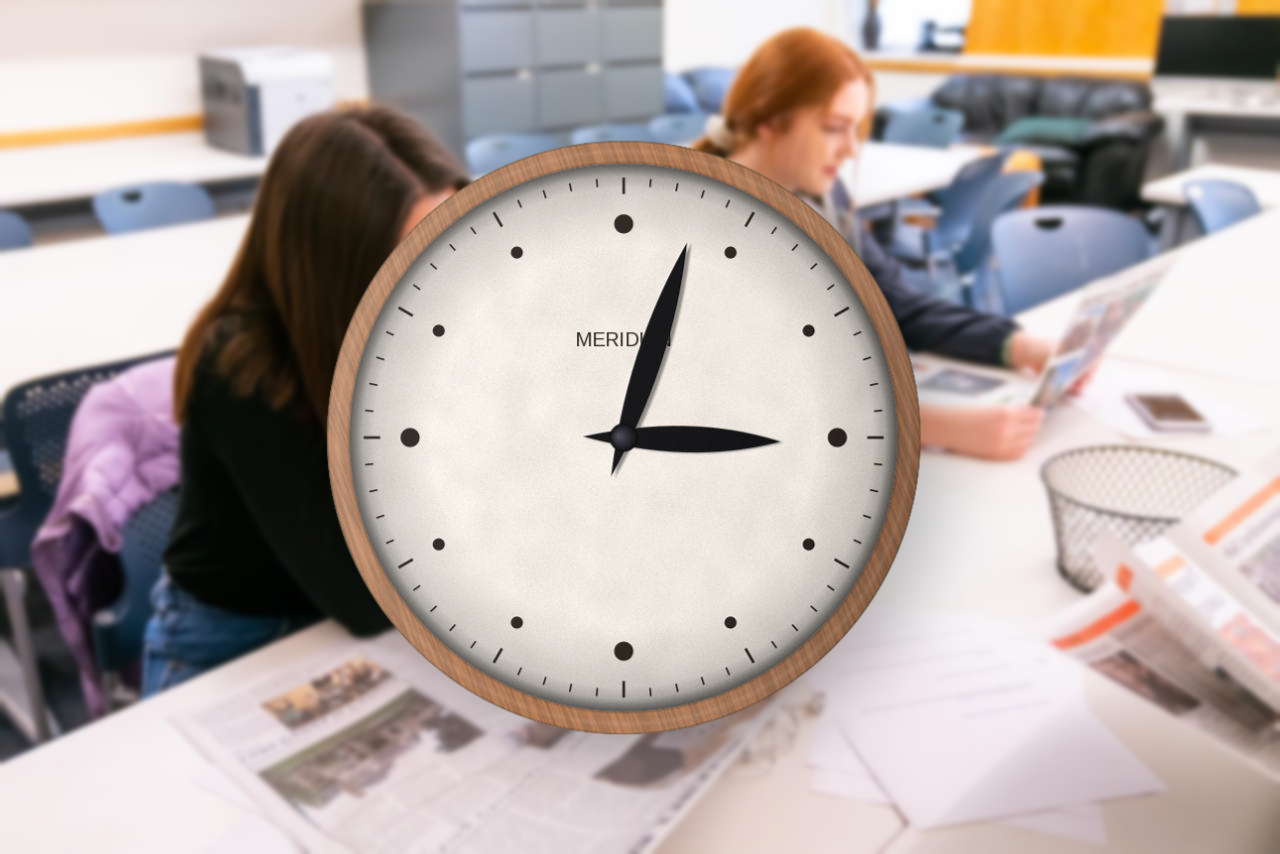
**3:03**
